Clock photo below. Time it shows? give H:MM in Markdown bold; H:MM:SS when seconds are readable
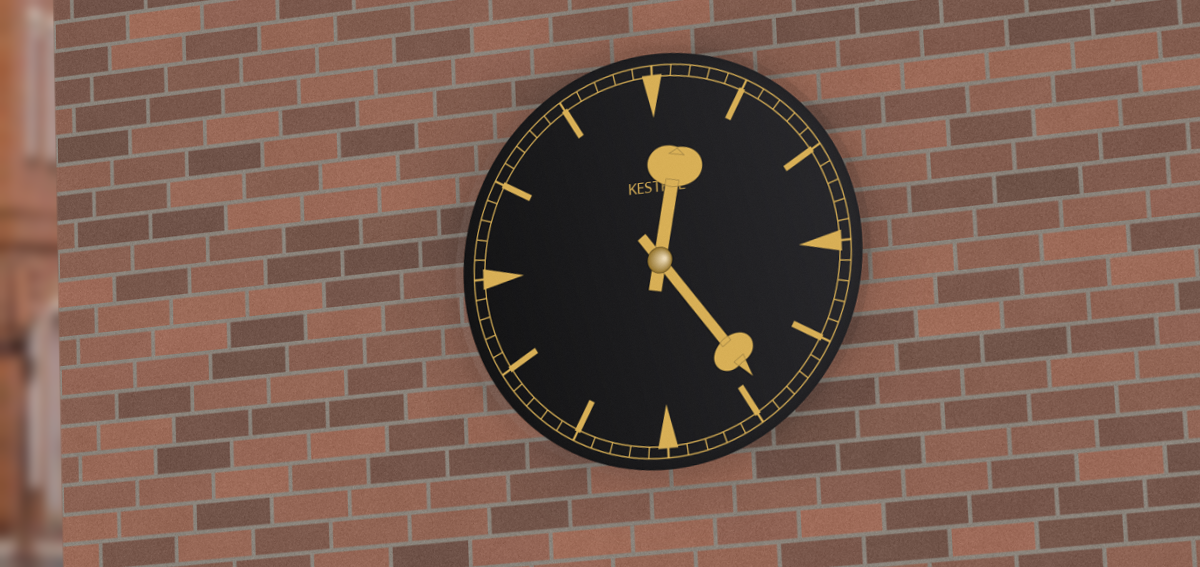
**12:24**
